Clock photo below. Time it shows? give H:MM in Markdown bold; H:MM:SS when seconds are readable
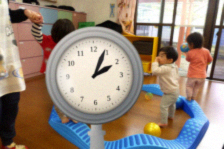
**2:04**
